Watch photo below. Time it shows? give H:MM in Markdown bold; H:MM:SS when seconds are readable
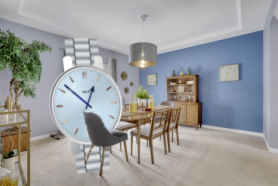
**12:52**
